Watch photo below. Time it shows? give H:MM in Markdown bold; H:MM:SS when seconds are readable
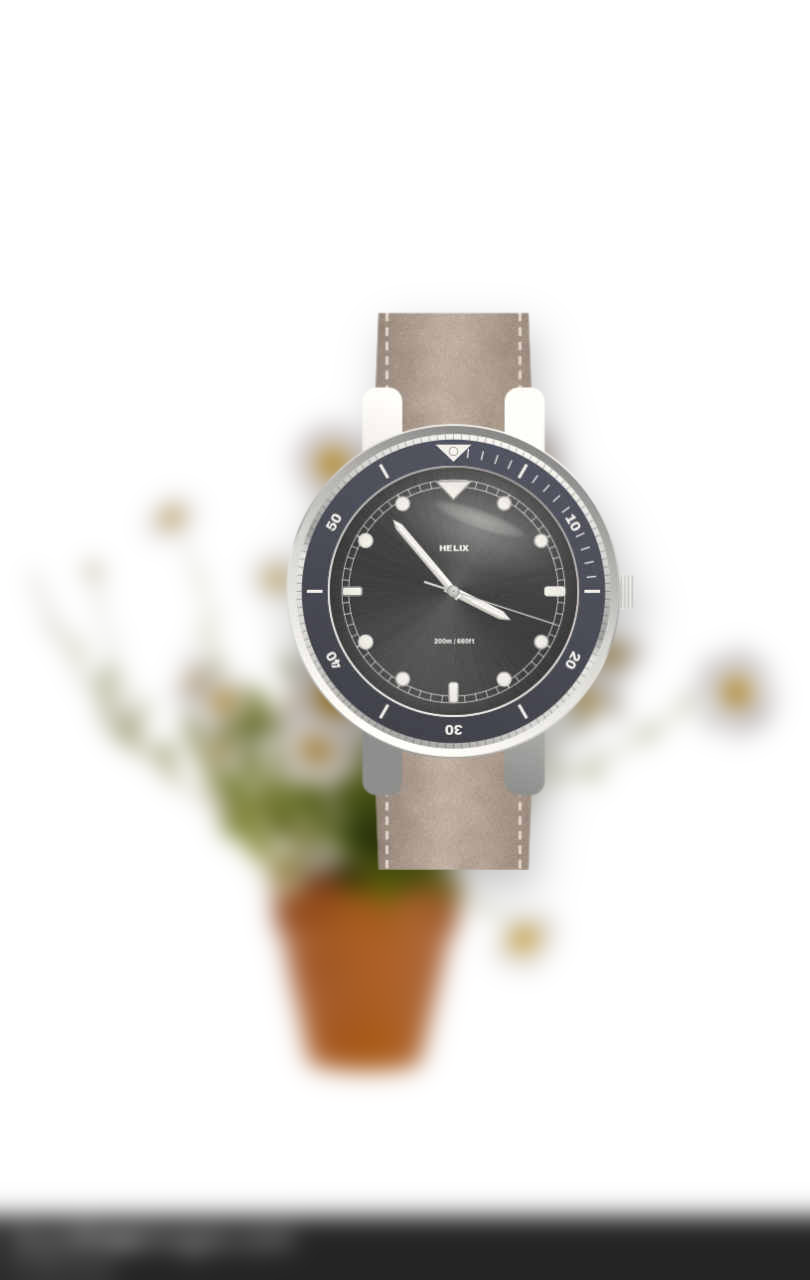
**3:53:18**
